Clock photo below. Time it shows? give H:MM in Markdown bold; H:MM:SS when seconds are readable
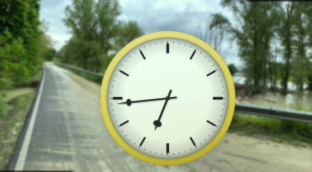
**6:44**
